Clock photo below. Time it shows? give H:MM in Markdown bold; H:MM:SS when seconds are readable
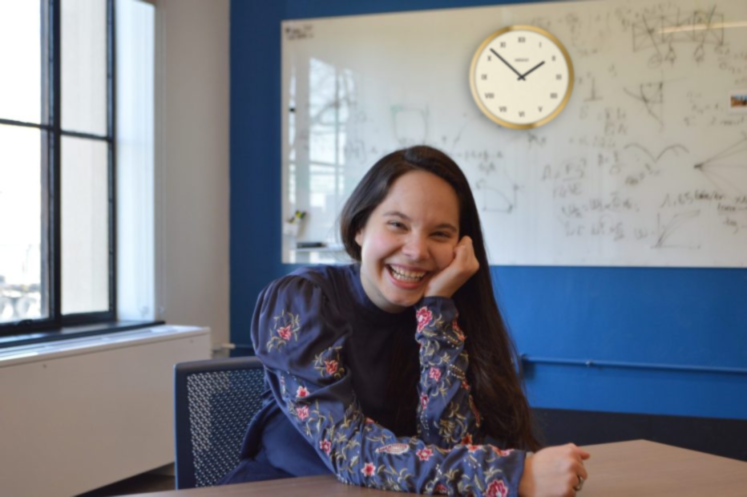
**1:52**
